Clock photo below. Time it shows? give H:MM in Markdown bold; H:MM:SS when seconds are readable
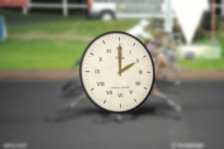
**2:00**
